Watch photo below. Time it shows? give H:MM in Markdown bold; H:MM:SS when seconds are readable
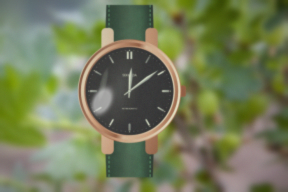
**12:09**
